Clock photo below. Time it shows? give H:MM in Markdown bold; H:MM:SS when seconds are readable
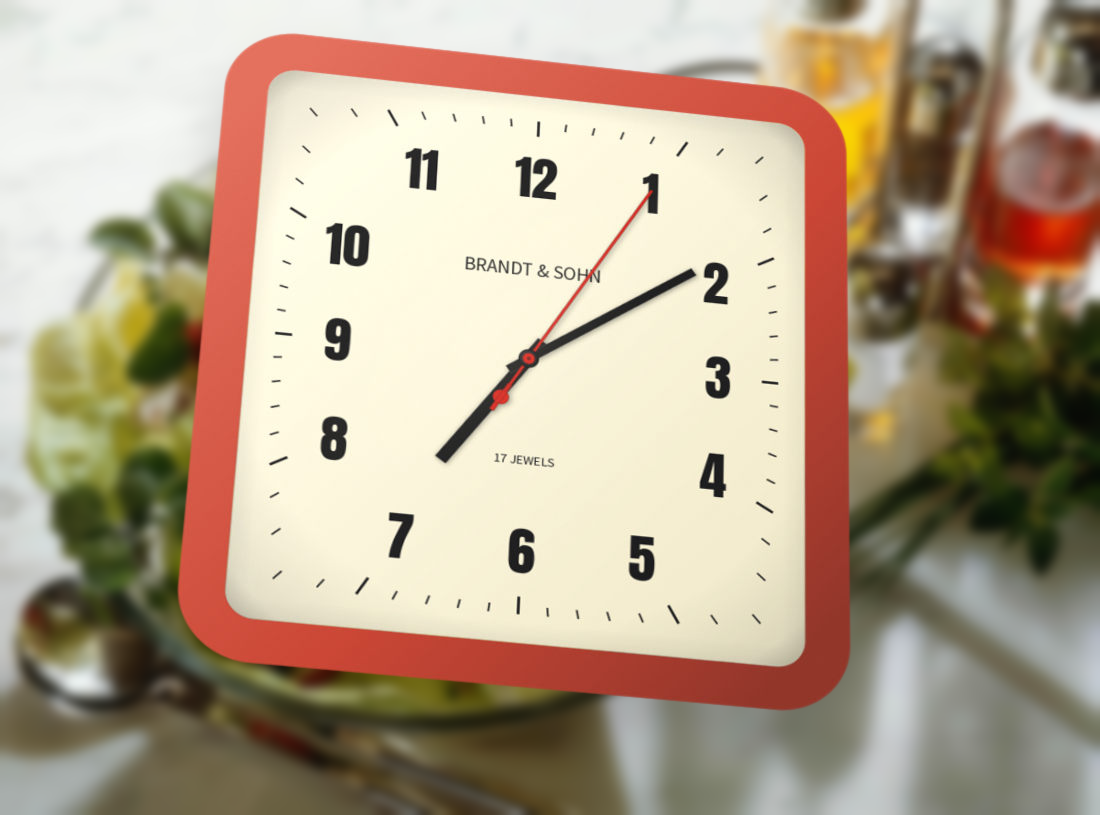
**7:09:05**
